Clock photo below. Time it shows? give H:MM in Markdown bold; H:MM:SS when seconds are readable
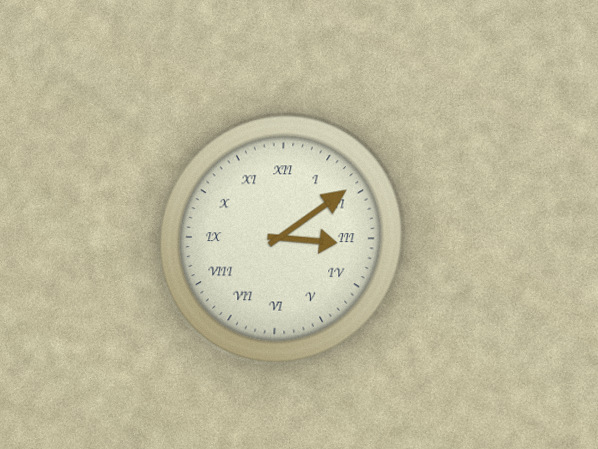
**3:09**
